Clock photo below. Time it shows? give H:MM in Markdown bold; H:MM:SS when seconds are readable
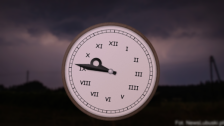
**9:46**
